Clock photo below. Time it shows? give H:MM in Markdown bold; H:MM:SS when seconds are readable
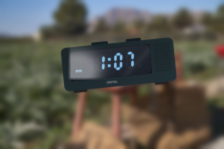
**1:07**
